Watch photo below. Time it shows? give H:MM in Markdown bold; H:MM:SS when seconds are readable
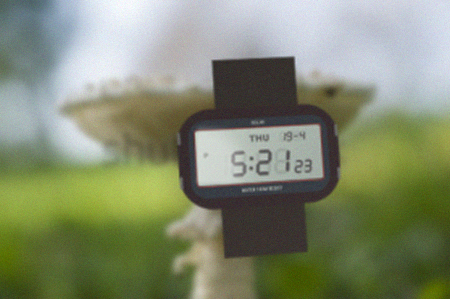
**5:21:23**
